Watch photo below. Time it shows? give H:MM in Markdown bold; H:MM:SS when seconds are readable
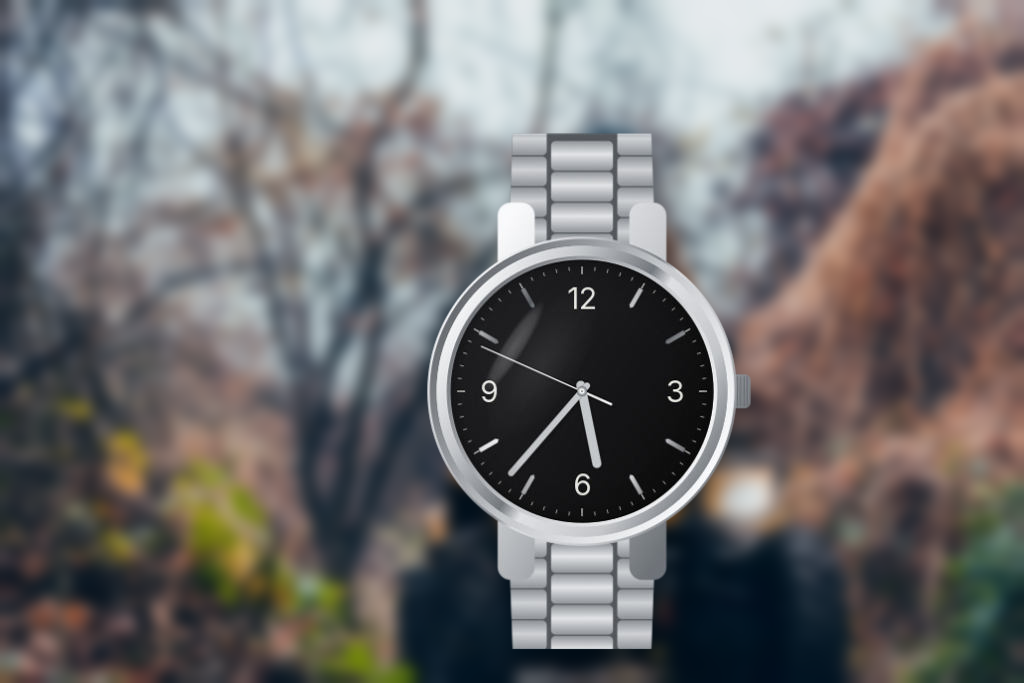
**5:36:49**
